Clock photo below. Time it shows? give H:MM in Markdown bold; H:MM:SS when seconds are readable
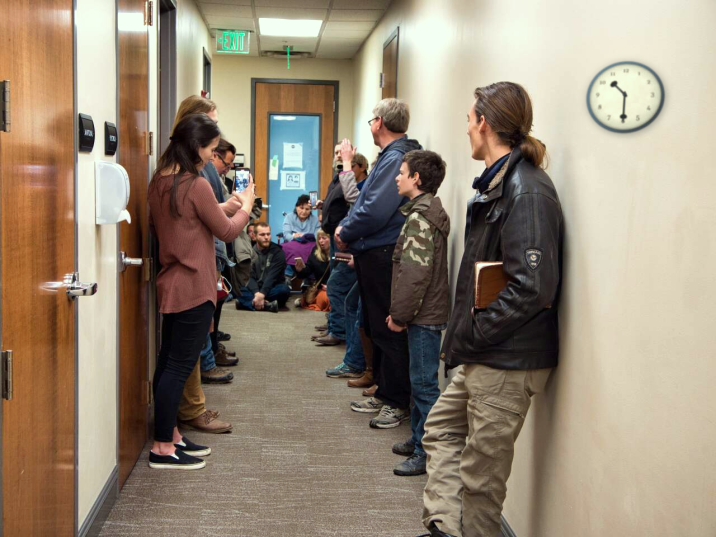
**10:30**
